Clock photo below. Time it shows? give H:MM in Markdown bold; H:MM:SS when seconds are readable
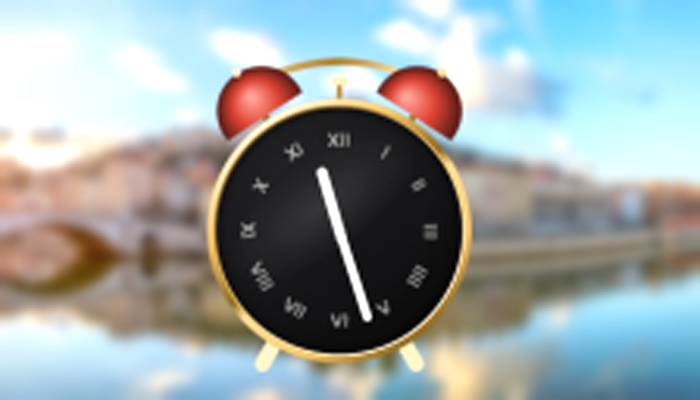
**11:27**
